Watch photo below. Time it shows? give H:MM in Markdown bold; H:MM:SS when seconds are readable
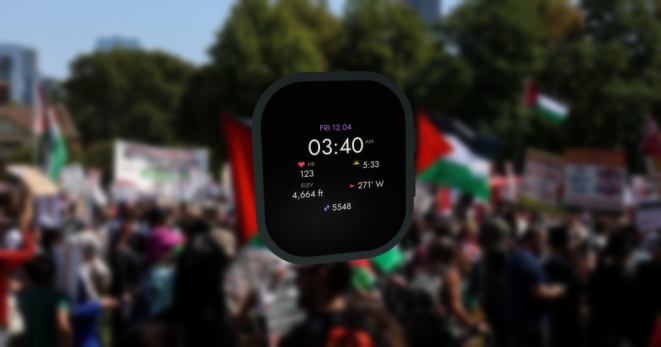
**3:40**
